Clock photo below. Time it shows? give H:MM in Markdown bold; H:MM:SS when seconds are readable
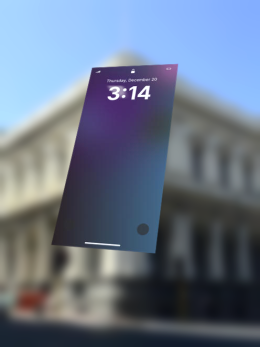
**3:14**
